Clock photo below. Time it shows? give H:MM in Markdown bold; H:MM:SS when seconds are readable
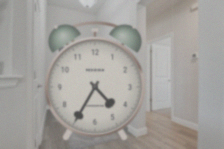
**4:35**
